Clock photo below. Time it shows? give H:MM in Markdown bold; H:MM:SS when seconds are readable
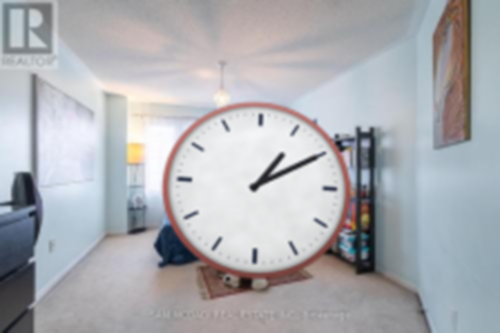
**1:10**
